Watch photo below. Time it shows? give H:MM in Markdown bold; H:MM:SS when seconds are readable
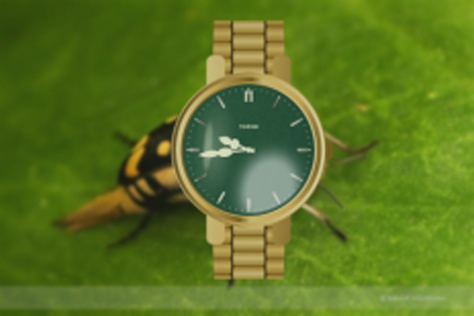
**9:44**
